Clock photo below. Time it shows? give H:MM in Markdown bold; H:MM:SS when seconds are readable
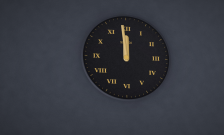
**11:59**
